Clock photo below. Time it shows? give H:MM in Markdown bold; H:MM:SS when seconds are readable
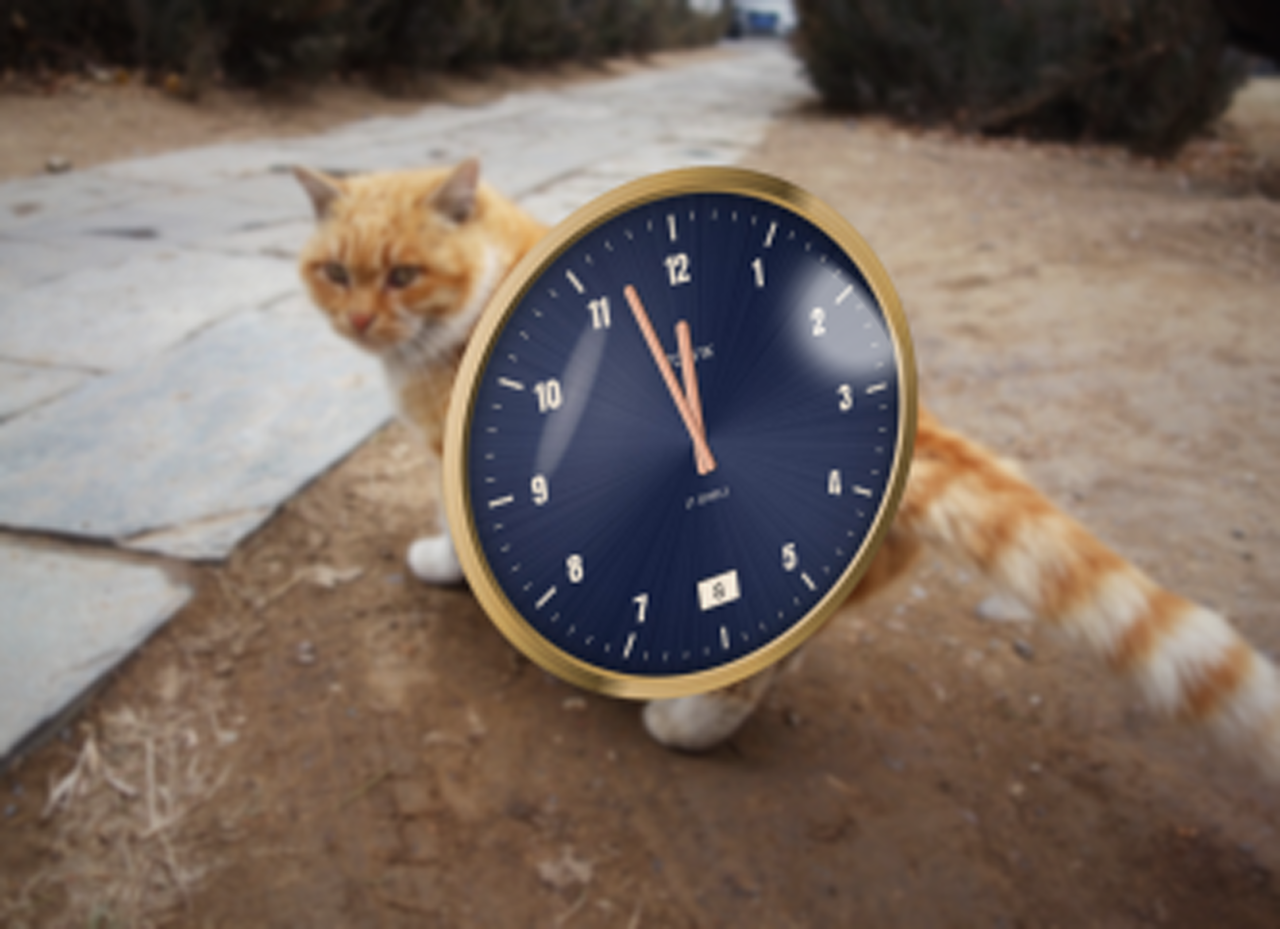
**11:57**
